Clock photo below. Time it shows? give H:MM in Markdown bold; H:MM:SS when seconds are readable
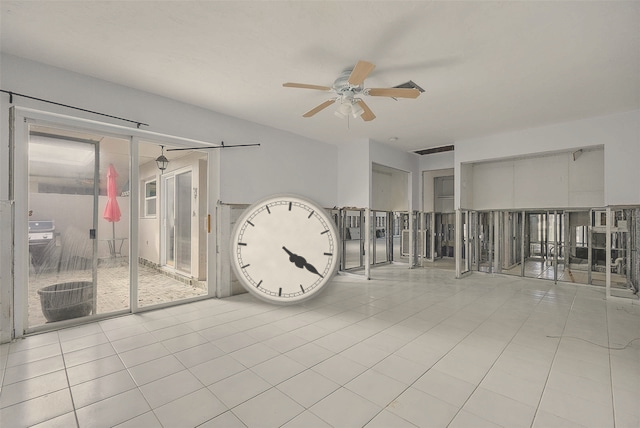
**4:20**
